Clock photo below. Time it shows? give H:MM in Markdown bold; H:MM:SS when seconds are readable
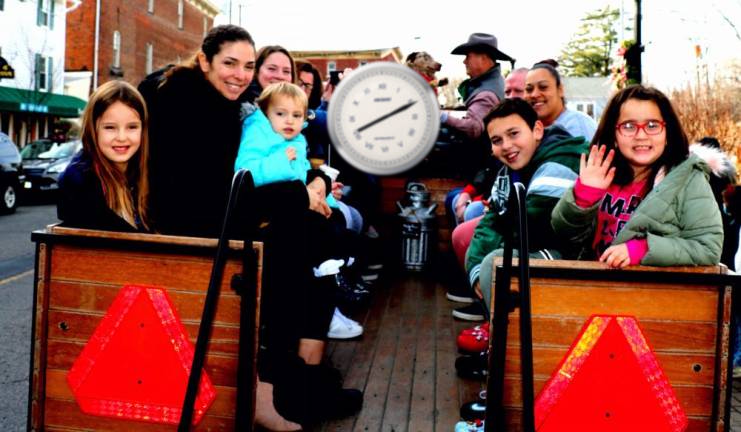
**8:11**
